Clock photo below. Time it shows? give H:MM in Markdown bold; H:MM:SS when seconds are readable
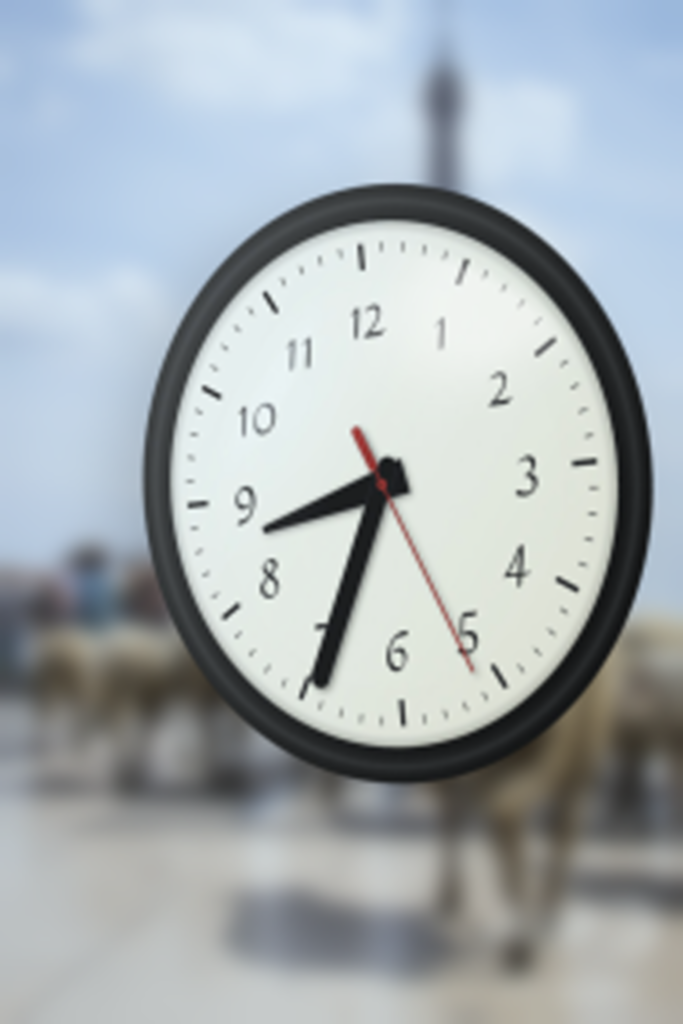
**8:34:26**
